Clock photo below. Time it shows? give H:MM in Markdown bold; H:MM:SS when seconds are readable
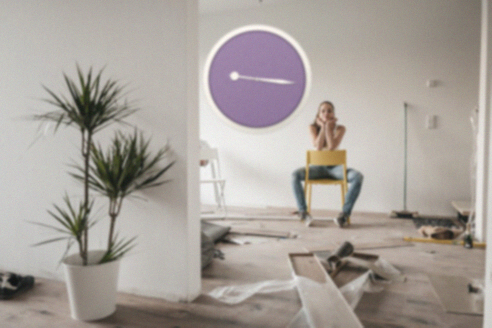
**9:16**
